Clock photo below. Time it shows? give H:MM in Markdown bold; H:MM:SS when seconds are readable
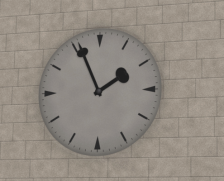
**1:56**
